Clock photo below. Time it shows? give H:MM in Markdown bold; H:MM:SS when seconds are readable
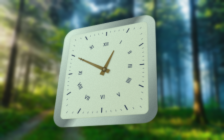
**12:50**
